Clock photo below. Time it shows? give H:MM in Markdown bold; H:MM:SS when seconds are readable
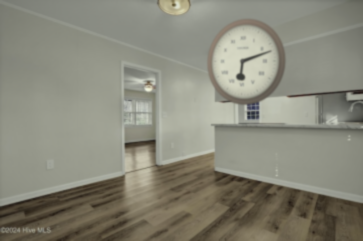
**6:12**
